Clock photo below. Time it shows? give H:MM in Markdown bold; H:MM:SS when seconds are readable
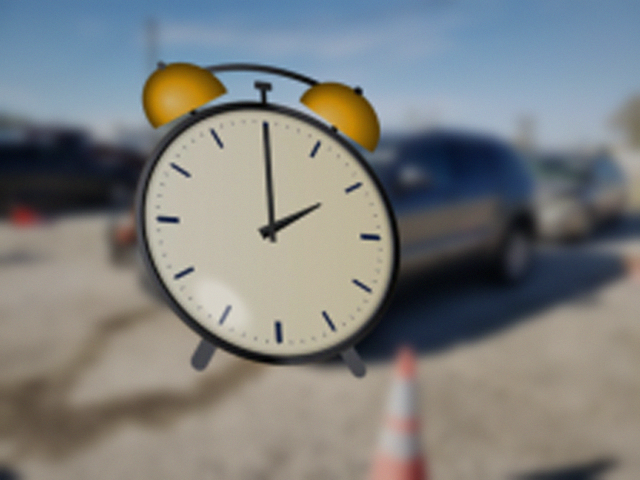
**2:00**
